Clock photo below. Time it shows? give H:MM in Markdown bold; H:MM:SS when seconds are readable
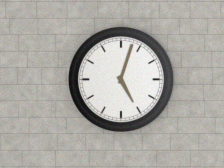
**5:03**
